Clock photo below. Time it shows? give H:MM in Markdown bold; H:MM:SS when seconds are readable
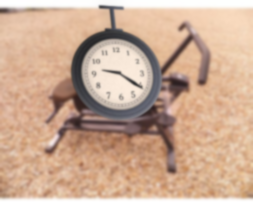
**9:21**
